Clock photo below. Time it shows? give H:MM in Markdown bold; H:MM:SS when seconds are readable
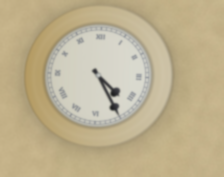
**4:25**
